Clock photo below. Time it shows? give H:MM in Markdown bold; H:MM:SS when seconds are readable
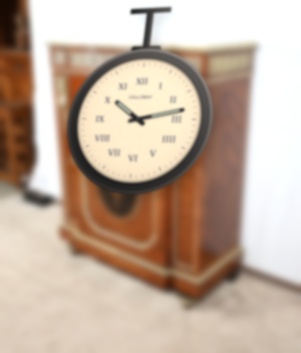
**10:13**
